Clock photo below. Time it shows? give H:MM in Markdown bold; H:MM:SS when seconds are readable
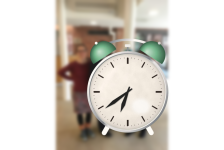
**6:39**
